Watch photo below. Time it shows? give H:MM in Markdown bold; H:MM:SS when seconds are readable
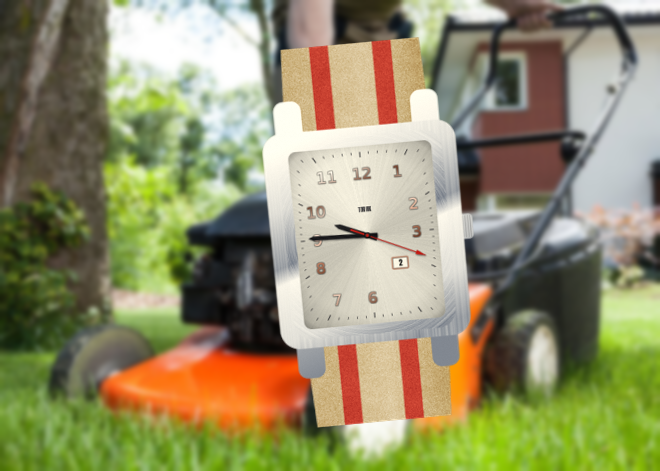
**9:45:19**
